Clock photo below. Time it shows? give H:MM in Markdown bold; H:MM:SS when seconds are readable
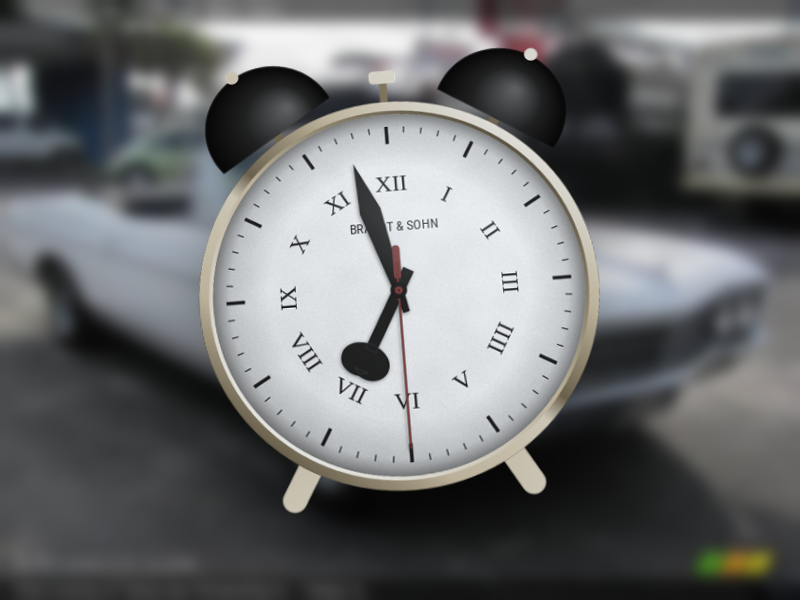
**6:57:30**
